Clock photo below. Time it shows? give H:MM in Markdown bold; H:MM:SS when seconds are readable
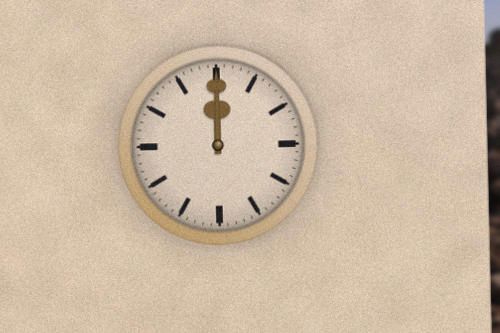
**12:00**
